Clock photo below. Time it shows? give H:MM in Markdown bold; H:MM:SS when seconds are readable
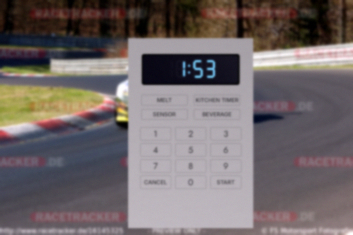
**1:53**
